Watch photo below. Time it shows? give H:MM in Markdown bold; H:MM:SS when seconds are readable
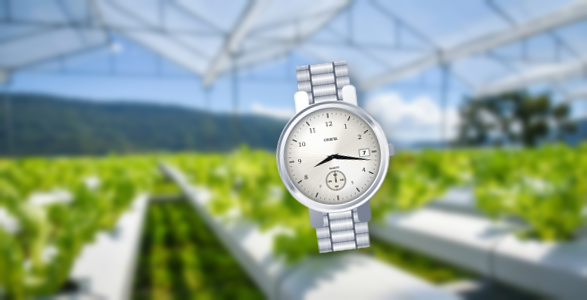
**8:17**
